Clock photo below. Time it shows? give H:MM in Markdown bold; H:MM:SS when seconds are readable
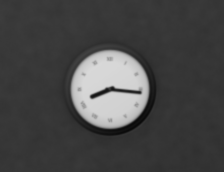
**8:16**
